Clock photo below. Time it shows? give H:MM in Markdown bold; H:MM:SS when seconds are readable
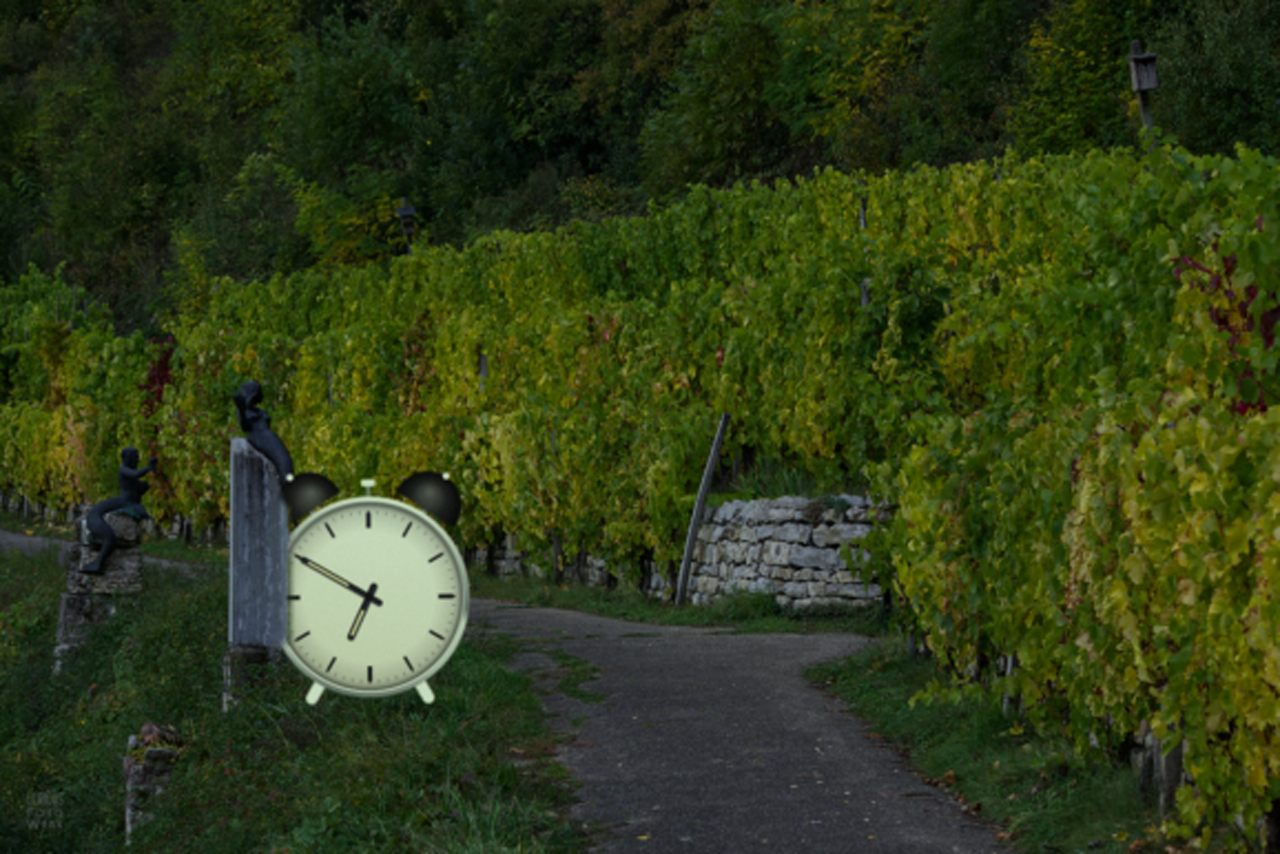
**6:50**
